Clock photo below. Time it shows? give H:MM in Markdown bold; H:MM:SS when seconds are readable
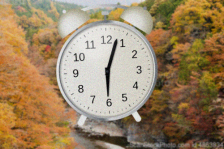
**6:03**
